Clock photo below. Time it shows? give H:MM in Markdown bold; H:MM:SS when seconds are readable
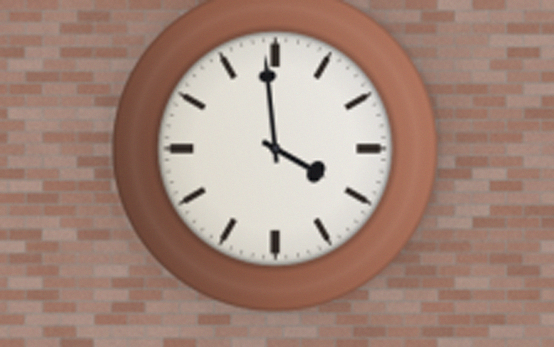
**3:59**
